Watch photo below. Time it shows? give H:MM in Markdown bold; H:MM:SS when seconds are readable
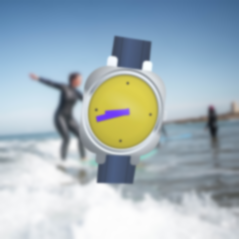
**8:42**
